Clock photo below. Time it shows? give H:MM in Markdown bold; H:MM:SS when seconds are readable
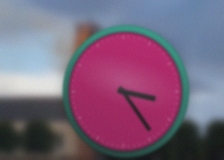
**3:24**
